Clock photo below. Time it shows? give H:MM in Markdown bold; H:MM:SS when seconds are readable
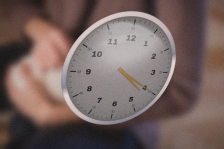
**4:20**
